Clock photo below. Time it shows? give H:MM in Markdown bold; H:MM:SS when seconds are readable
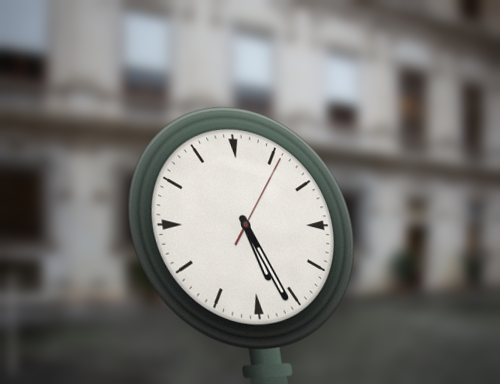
**5:26:06**
